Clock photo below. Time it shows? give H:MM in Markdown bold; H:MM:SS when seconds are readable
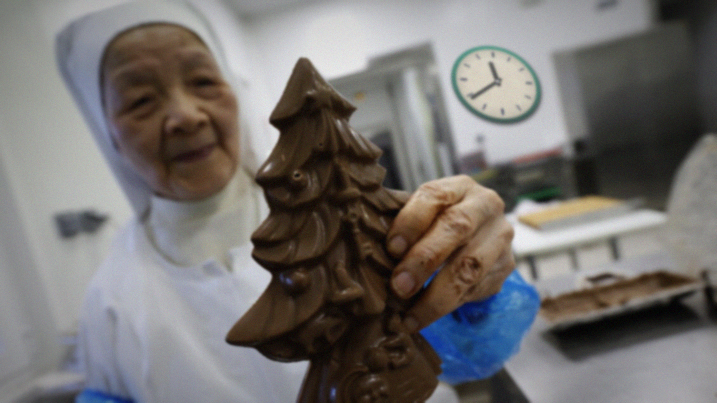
**11:39**
